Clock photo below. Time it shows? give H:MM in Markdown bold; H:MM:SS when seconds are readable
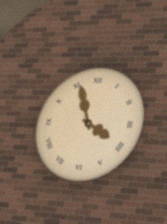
**3:56**
